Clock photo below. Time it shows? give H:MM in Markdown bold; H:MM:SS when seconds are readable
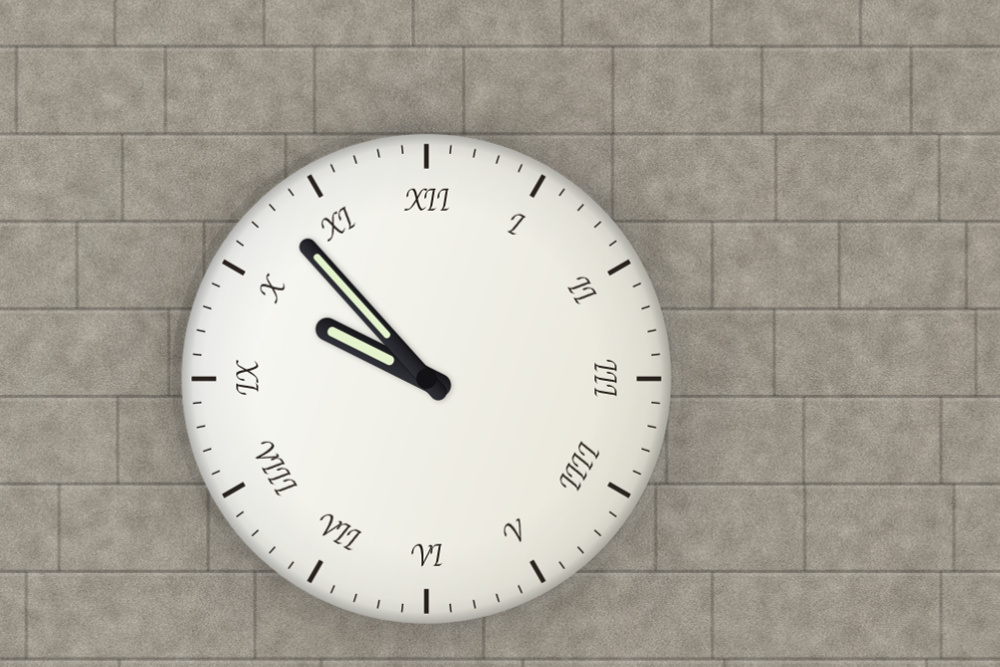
**9:53**
